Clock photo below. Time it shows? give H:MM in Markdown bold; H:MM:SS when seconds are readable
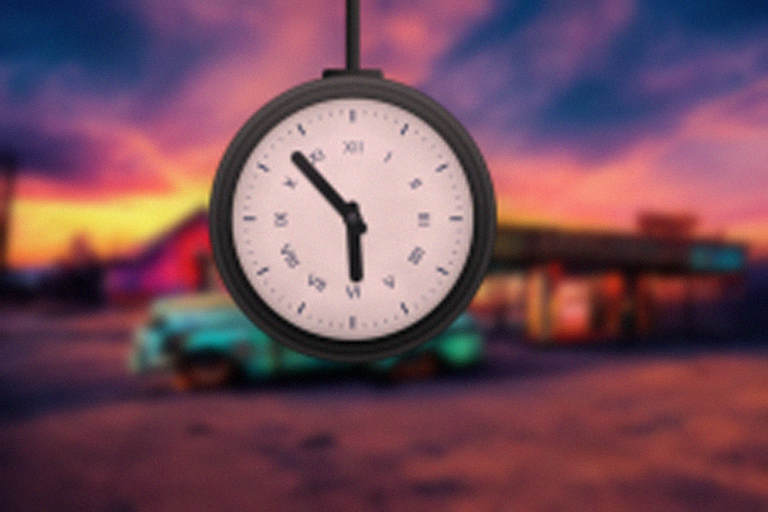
**5:53**
